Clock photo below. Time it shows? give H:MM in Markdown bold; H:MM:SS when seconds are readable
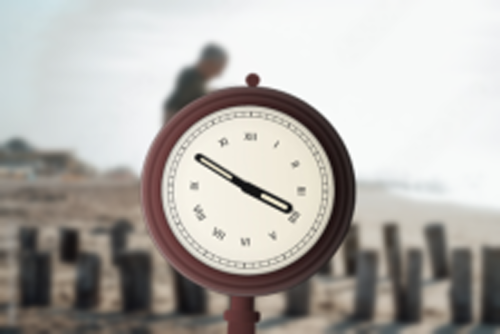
**3:50**
